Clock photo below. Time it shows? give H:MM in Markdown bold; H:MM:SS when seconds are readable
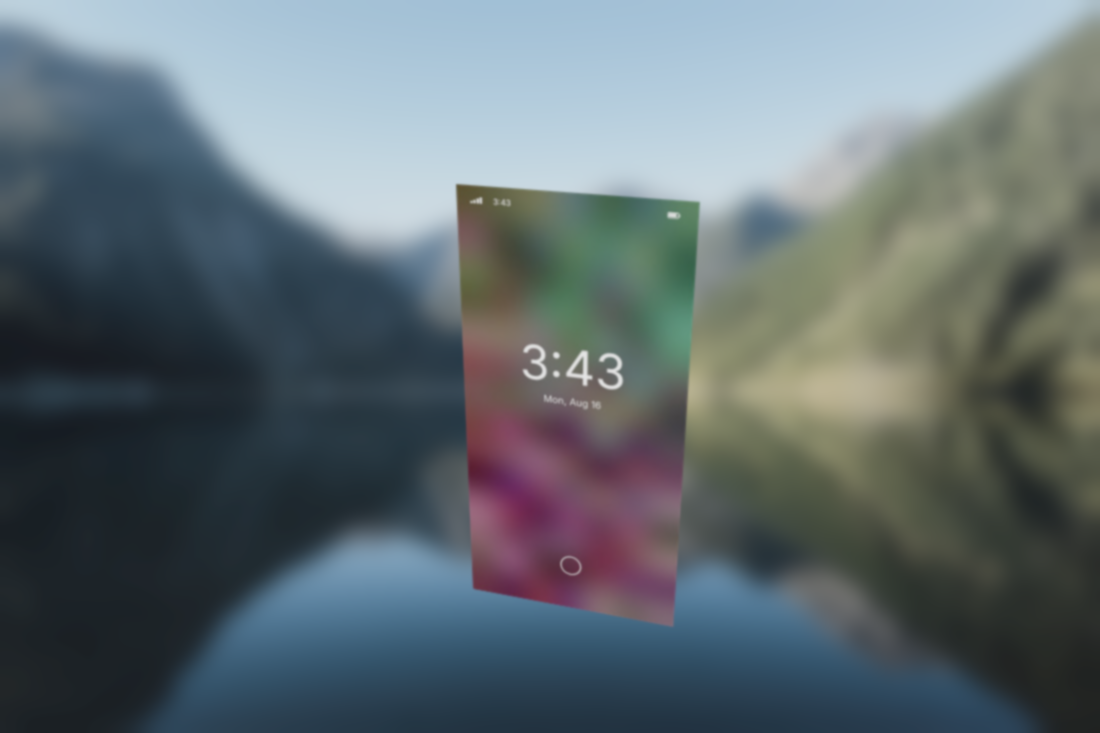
**3:43**
